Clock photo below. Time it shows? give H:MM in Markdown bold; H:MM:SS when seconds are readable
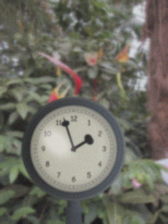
**1:57**
